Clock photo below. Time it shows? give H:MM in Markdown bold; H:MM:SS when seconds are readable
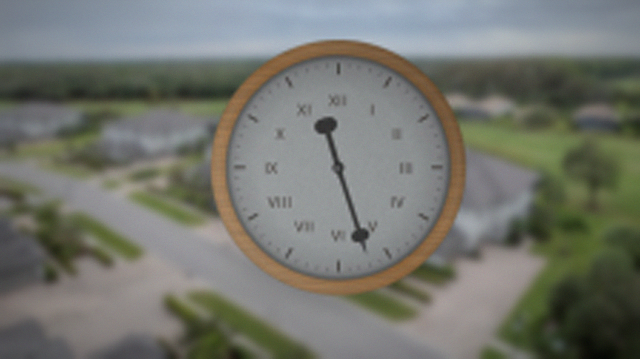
**11:27**
